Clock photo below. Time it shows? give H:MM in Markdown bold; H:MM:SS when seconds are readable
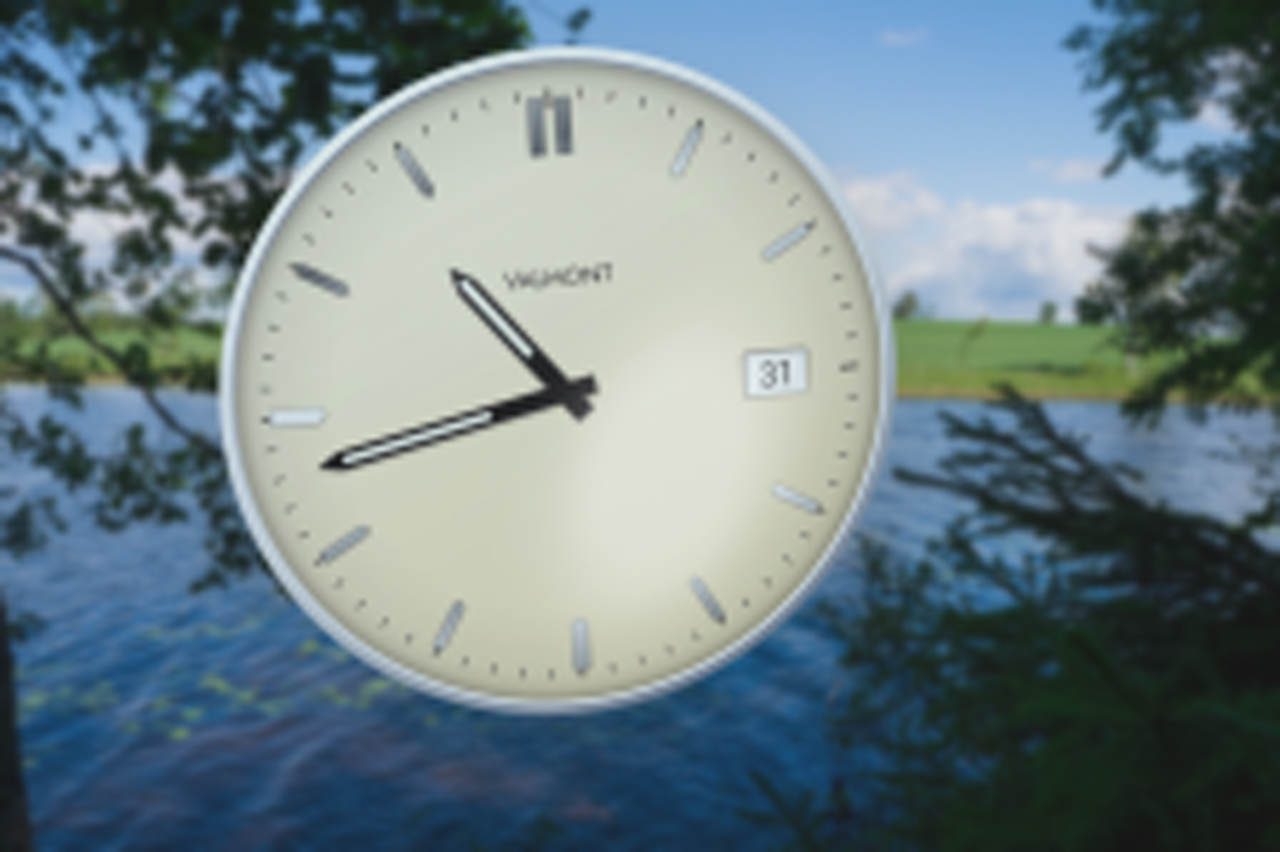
**10:43**
